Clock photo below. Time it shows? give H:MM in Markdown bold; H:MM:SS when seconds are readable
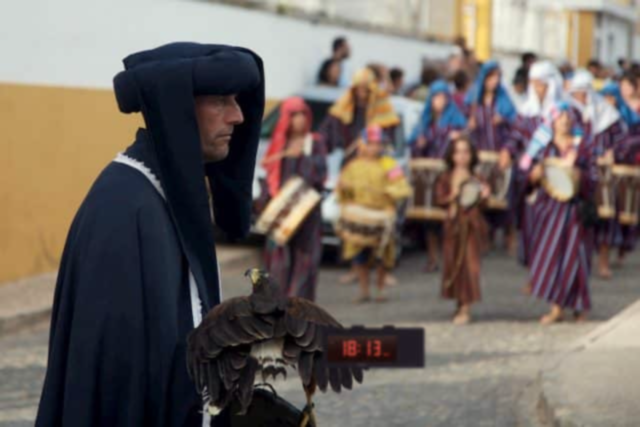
**18:13**
